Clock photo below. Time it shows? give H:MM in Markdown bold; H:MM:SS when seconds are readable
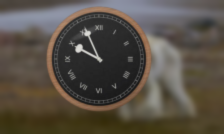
**9:56**
